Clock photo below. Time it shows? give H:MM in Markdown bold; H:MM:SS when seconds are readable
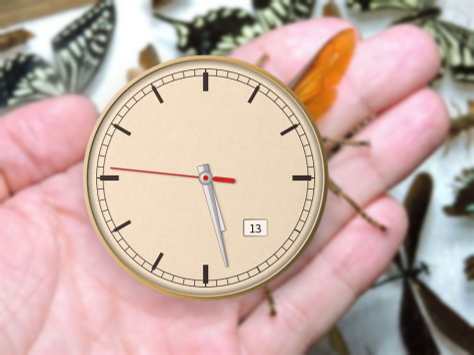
**5:27:46**
